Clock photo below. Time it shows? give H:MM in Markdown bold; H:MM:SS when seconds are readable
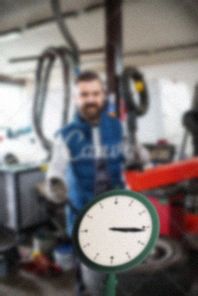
**3:16**
